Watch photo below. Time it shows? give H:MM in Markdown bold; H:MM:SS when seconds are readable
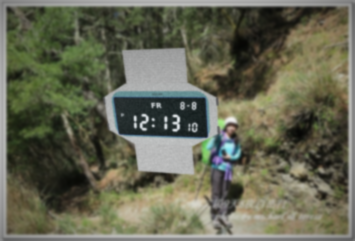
**12:13**
